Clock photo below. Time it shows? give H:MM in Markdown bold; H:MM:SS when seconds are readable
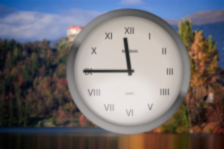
**11:45**
